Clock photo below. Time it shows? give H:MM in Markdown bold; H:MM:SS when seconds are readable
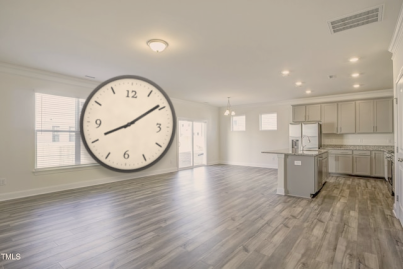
**8:09**
